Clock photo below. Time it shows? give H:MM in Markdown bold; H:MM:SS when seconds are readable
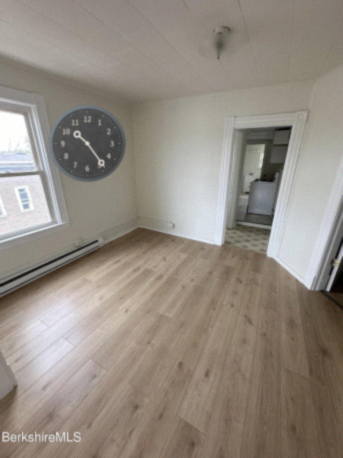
**10:24**
